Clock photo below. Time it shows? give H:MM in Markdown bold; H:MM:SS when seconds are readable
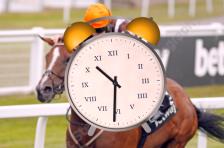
**10:31**
